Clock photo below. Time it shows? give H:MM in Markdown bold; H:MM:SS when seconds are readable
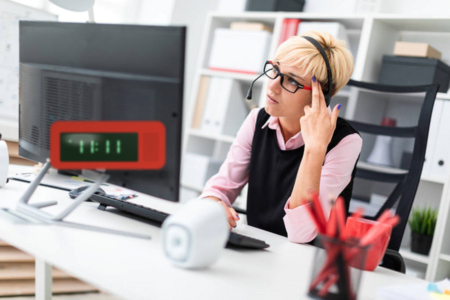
**11:11**
